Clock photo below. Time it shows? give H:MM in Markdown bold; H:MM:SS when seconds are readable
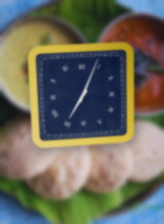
**7:04**
